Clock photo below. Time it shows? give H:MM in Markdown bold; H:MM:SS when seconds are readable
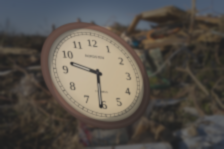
**9:31**
